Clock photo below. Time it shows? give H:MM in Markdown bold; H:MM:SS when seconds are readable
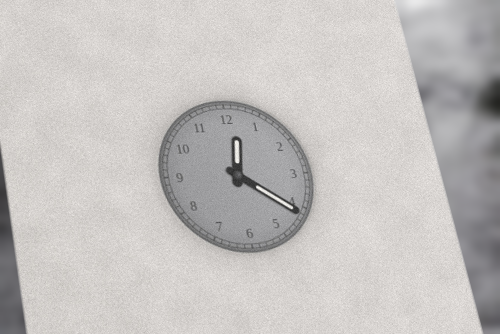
**12:21**
